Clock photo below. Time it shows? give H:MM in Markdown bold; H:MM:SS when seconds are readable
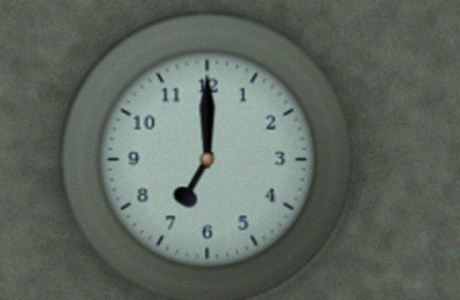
**7:00**
